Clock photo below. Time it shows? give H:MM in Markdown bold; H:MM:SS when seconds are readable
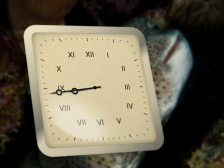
**8:44**
